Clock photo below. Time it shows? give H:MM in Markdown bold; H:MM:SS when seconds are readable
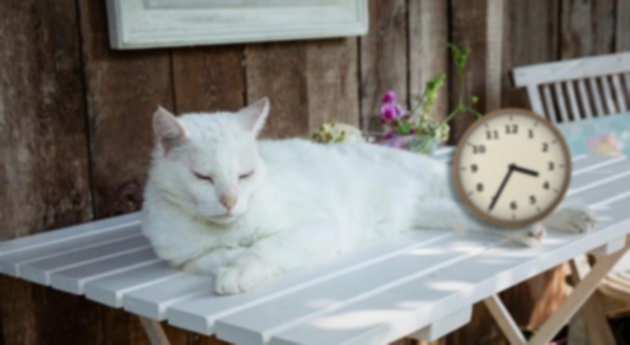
**3:35**
